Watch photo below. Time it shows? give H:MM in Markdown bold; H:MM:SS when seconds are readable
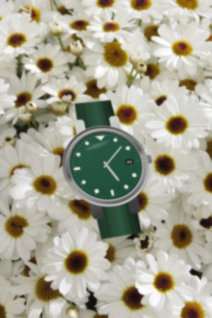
**5:08**
